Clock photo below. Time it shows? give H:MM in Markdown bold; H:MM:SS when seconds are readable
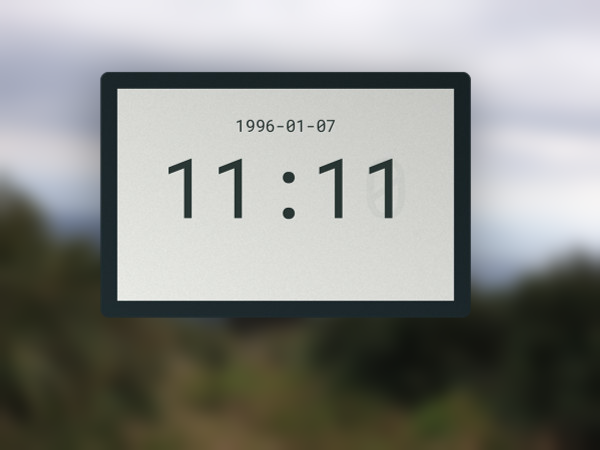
**11:11**
